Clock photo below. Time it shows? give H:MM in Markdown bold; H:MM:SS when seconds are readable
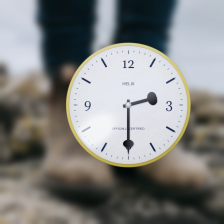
**2:30**
